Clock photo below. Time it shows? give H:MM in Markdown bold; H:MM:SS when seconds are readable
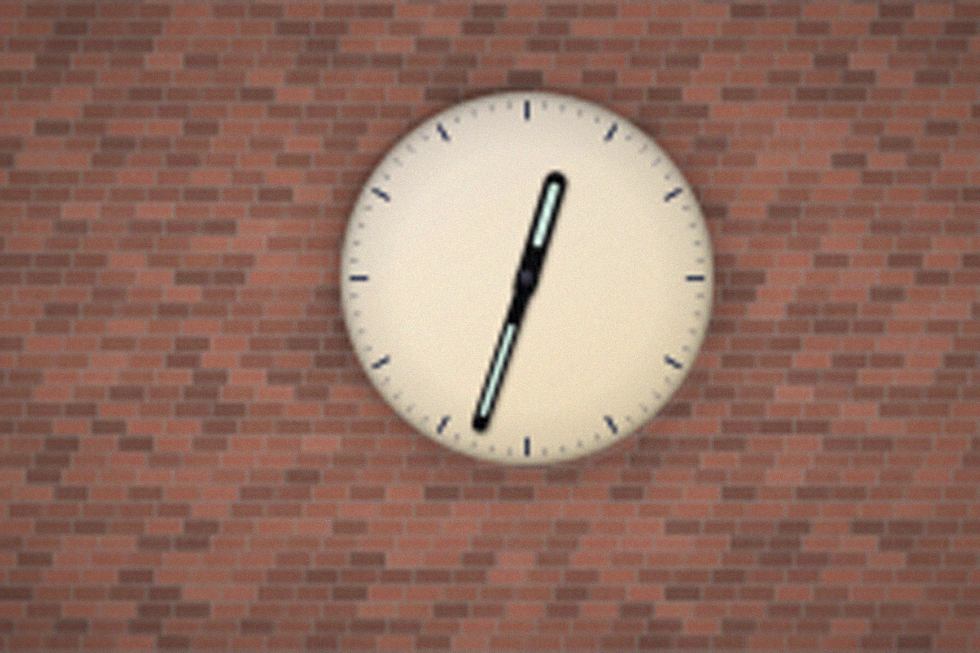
**12:33**
